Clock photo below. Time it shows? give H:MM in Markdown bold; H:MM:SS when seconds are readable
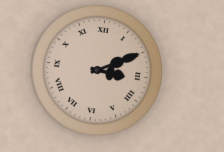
**3:10**
